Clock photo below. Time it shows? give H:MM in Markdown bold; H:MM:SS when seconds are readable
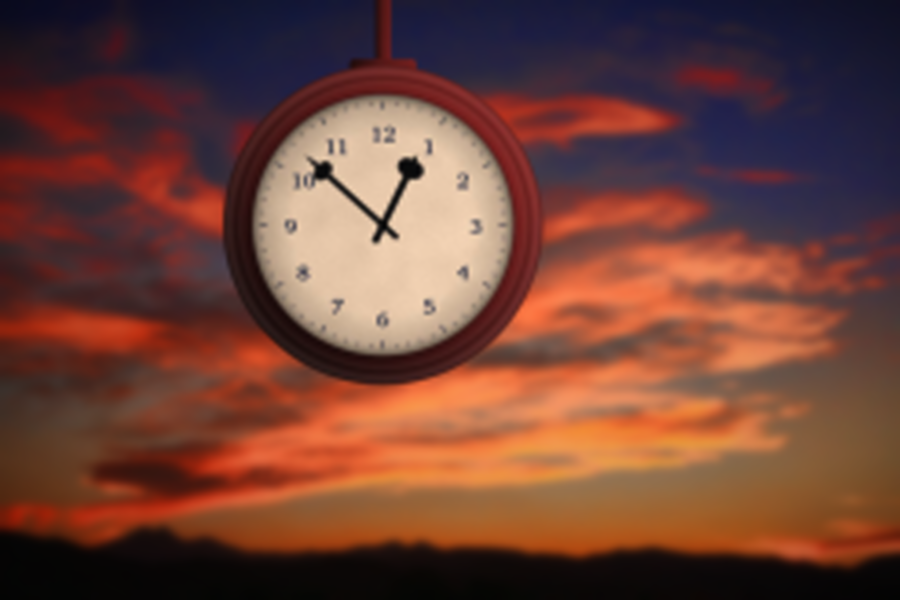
**12:52**
